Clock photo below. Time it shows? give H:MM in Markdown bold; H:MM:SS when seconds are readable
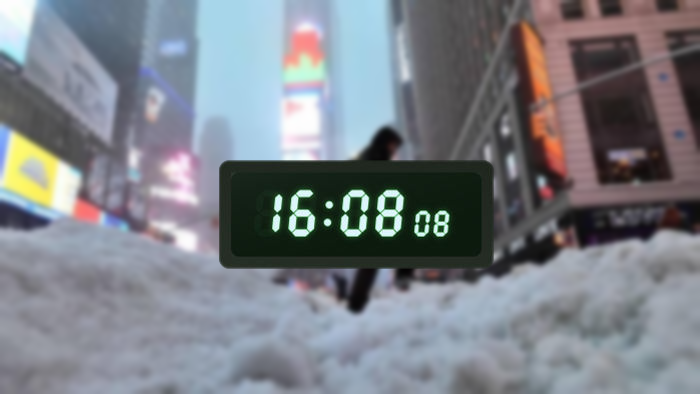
**16:08:08**
